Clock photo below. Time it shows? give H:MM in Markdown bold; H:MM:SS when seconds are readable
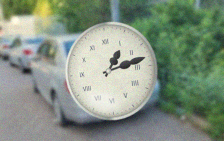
**1:13**
